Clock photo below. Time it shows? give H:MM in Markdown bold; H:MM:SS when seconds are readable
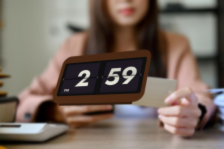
**2:59**
